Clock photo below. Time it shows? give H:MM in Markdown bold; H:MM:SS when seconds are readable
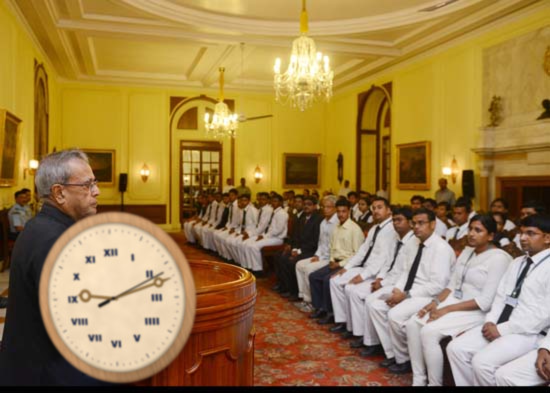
**9:12:11**
